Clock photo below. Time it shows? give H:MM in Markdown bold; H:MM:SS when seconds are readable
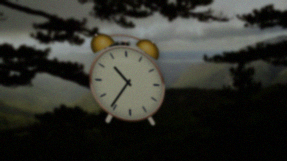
**10:36**
